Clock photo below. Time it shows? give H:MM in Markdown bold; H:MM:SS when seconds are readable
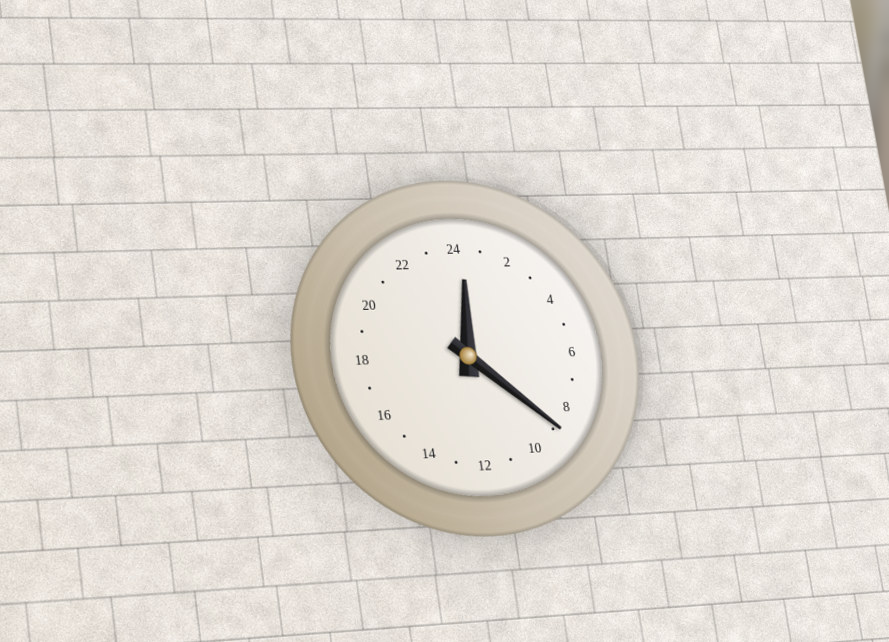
**0:22**
